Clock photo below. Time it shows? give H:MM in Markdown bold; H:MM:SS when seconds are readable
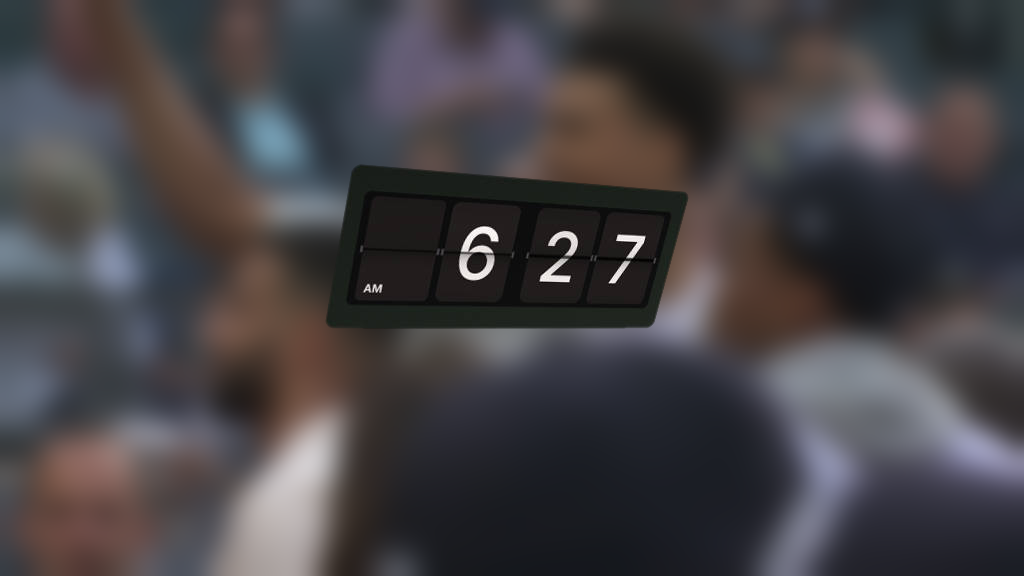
**6:27**
